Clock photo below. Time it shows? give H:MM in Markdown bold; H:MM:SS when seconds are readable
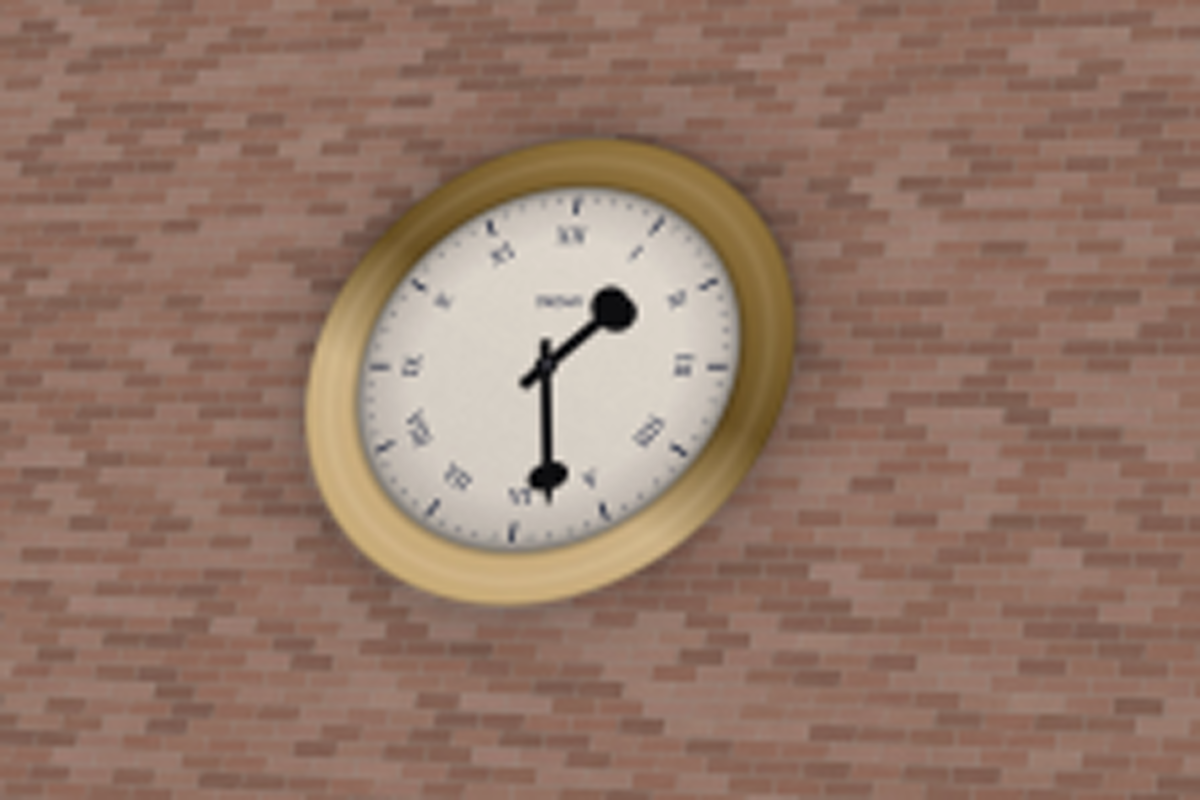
**1:28**
